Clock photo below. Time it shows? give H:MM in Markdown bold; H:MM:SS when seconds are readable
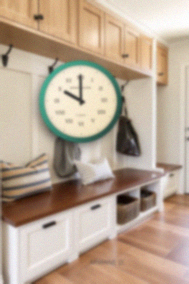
**10:00**
